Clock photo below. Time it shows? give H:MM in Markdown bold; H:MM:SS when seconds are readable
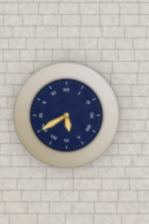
**5:40**
